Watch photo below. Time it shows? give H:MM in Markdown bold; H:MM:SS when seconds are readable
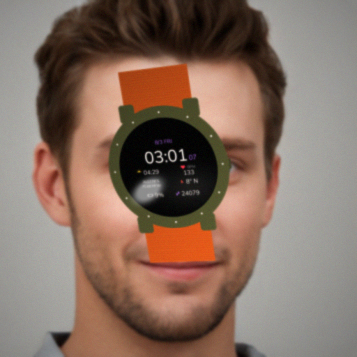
**3:01**
